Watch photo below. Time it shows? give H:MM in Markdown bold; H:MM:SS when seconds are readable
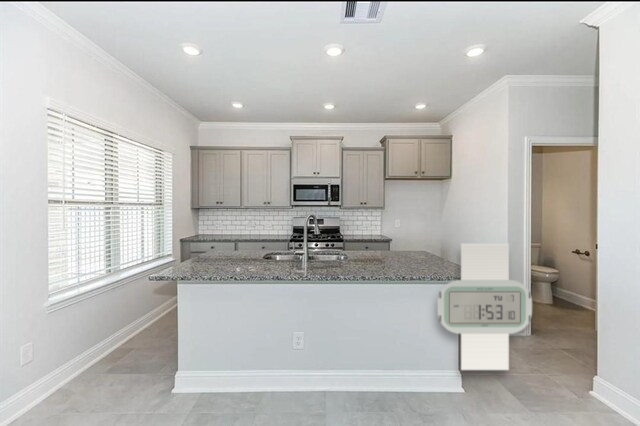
**1:53**
